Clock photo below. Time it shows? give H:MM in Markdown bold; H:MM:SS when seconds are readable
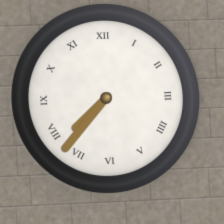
**7:37**
